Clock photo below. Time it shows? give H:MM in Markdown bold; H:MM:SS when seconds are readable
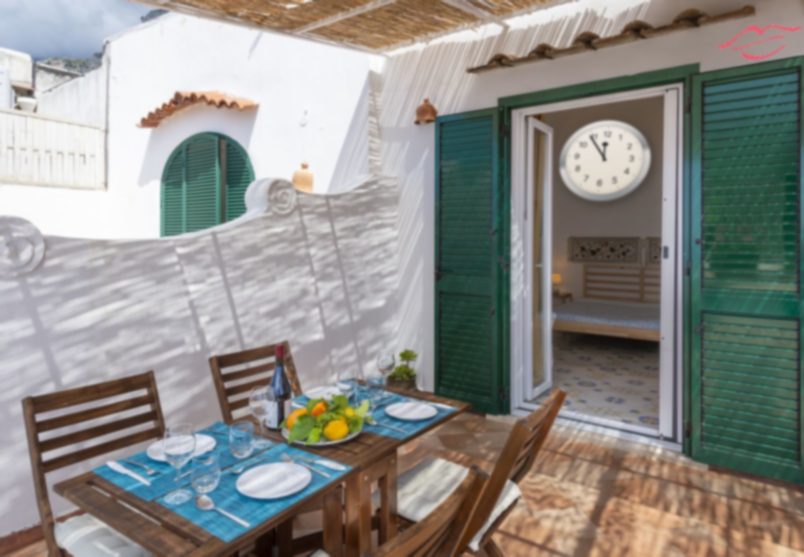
**11:54**
